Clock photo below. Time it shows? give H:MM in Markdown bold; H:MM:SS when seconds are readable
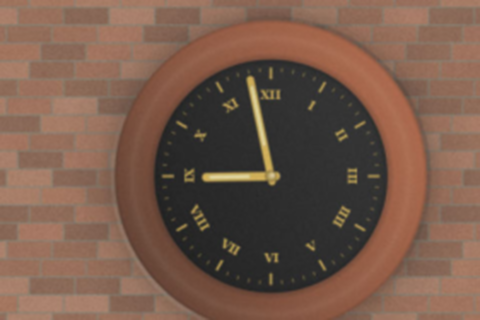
**8:58**
